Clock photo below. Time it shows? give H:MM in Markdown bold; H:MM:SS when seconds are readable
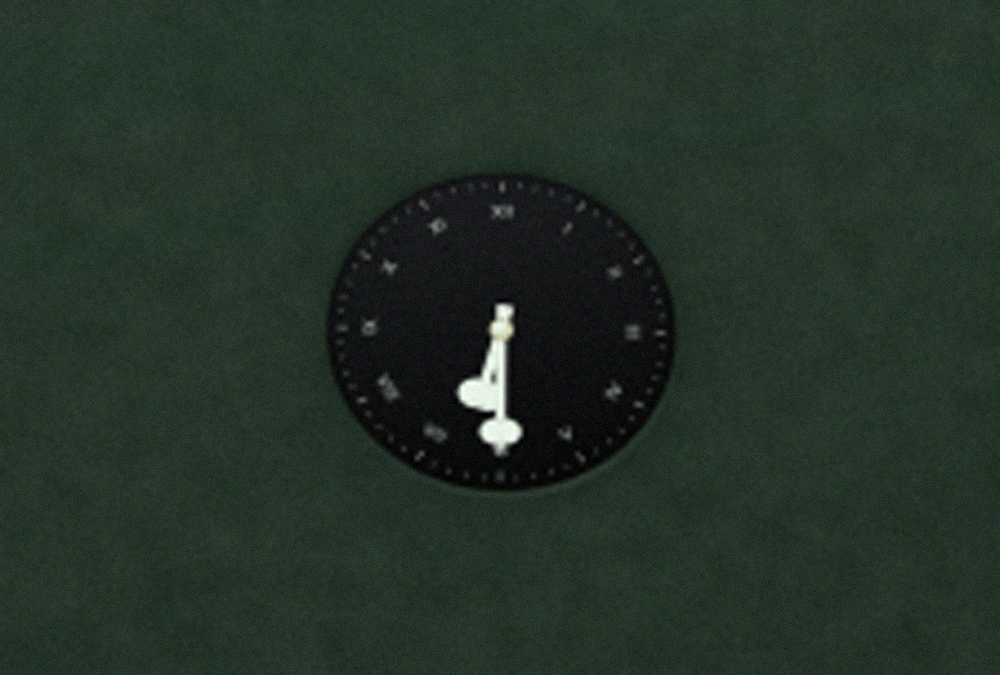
**6:30**
